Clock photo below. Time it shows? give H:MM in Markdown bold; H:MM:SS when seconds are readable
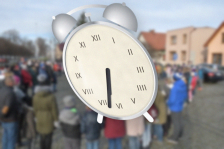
**6:33**
